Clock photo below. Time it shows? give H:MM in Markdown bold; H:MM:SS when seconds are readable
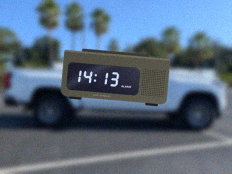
**14:13**
